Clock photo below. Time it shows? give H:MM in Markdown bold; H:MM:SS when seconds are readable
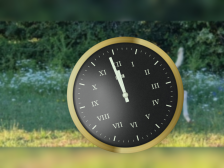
**11:59**
